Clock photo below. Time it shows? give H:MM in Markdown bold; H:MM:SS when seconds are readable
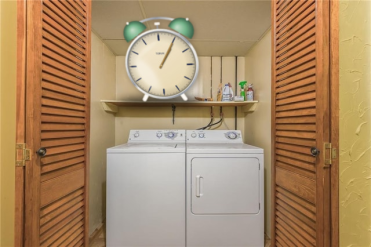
**1:05**
